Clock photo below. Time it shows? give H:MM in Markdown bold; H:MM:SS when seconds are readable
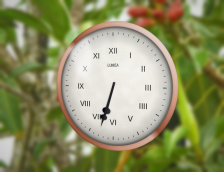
**6:33**
